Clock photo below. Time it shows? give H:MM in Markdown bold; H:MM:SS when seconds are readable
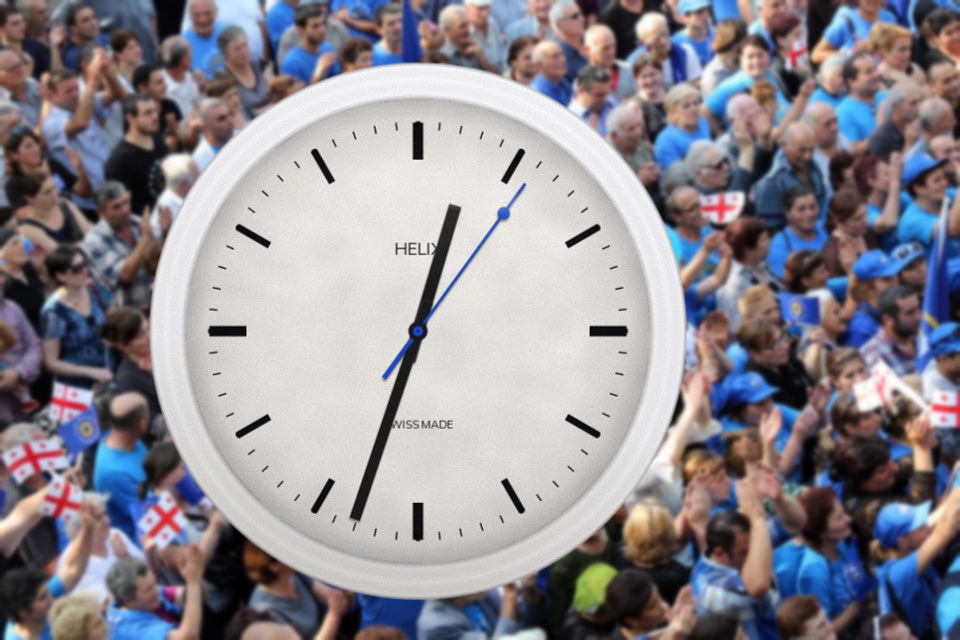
**12:33:06**
